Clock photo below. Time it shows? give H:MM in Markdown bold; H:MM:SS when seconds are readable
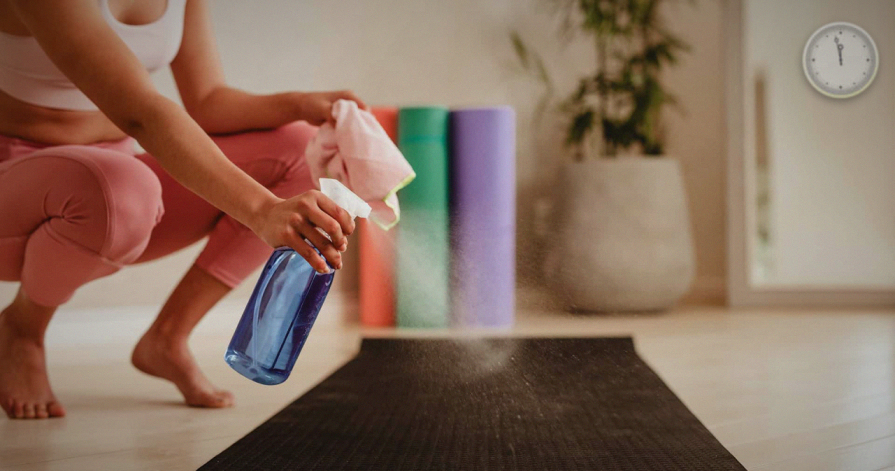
**11:58**
